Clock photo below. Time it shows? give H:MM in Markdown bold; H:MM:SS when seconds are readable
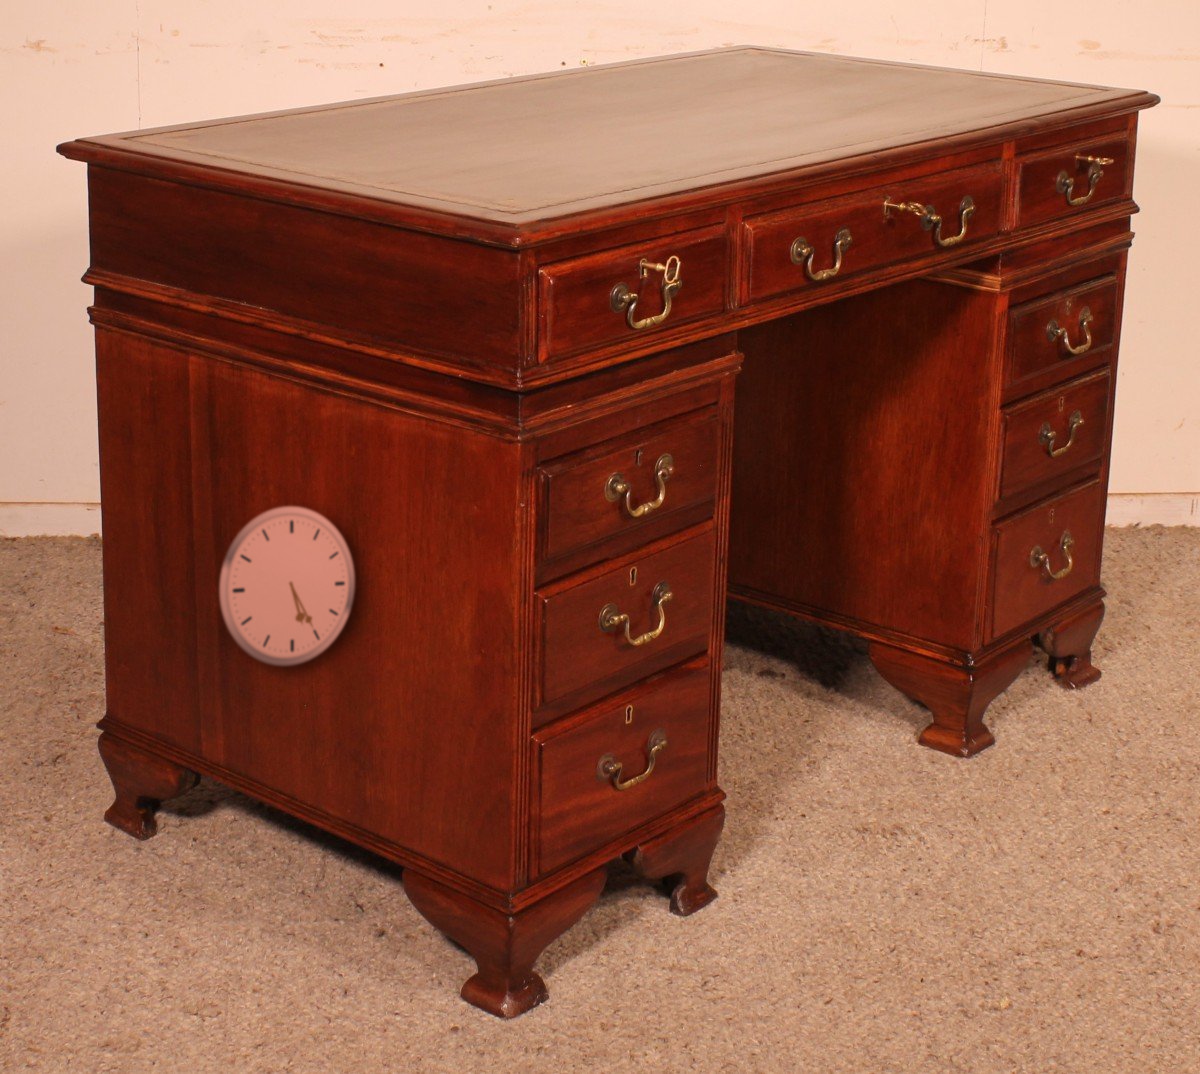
**5:25**
